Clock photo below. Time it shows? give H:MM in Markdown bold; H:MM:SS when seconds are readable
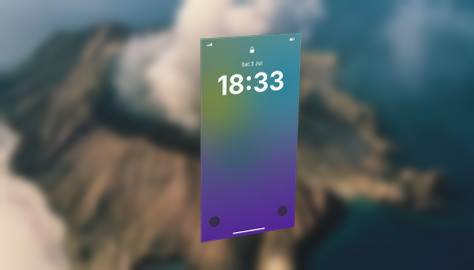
**18:33**
